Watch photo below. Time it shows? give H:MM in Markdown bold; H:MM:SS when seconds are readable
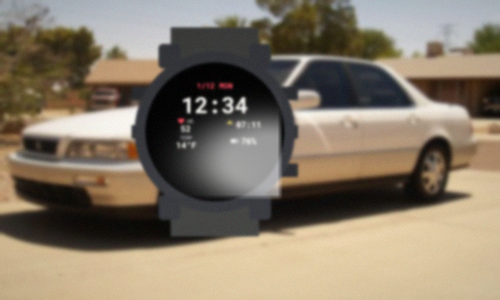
**12:34**
